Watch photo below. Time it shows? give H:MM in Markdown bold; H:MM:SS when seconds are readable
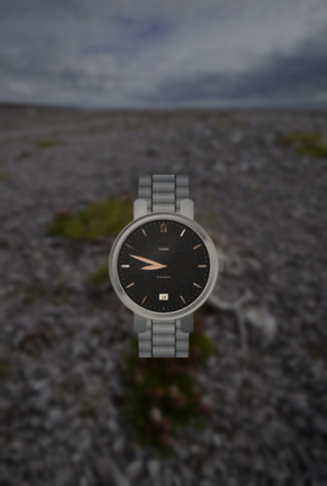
**8:48**
